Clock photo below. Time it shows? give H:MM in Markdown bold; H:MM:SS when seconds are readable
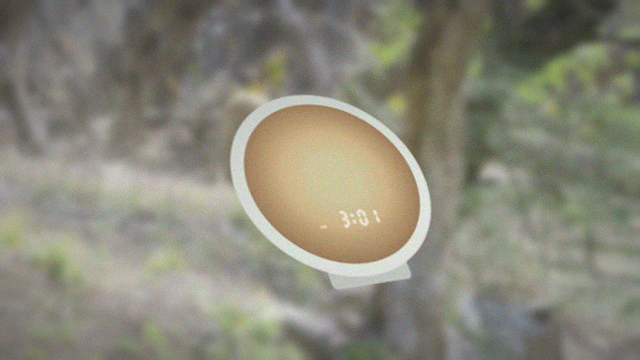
**3:01**
